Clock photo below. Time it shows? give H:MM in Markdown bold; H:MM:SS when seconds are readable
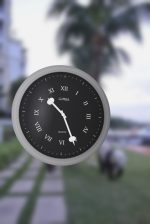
**10:26**
